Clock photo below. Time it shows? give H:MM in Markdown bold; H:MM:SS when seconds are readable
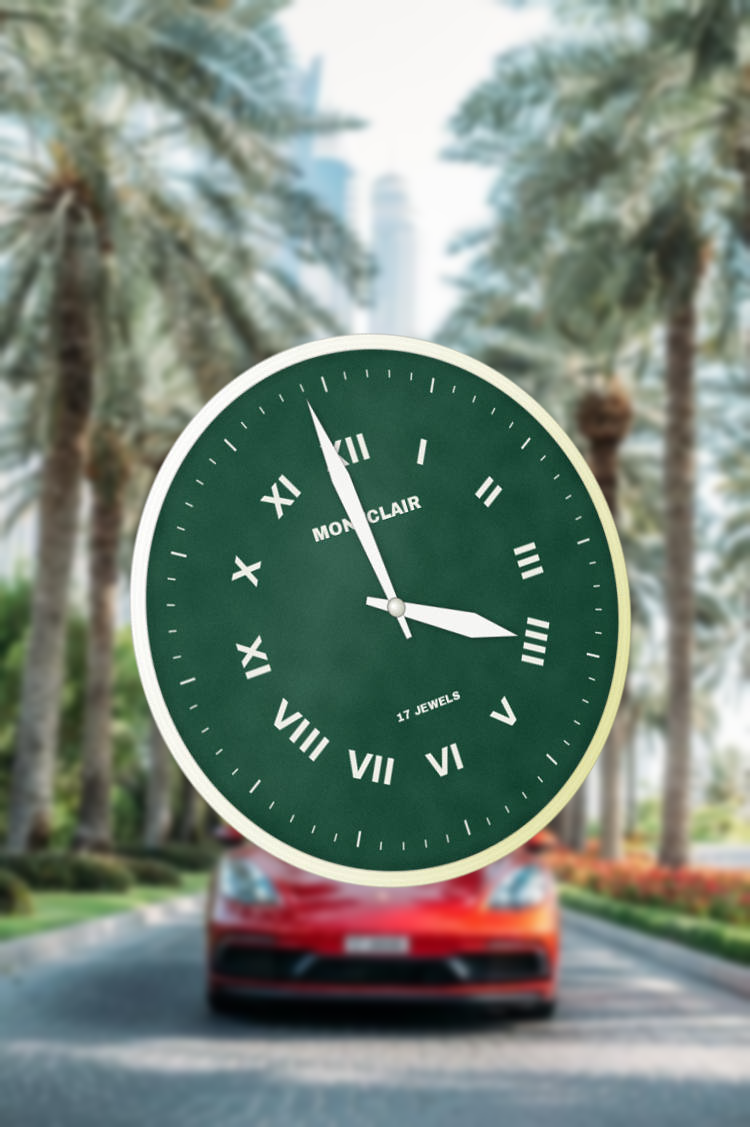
**3:59**
